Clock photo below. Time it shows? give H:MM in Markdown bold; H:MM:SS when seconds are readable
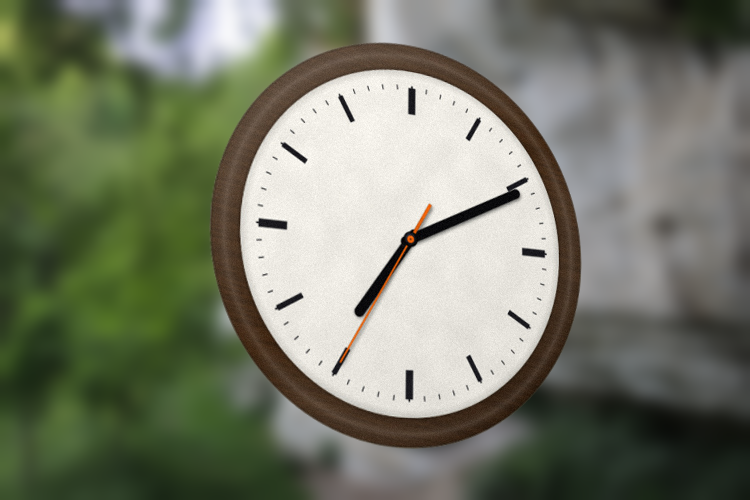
**7:10:35**
